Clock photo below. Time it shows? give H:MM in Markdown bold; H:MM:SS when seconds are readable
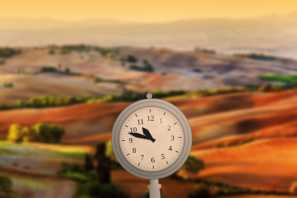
**10:48**
